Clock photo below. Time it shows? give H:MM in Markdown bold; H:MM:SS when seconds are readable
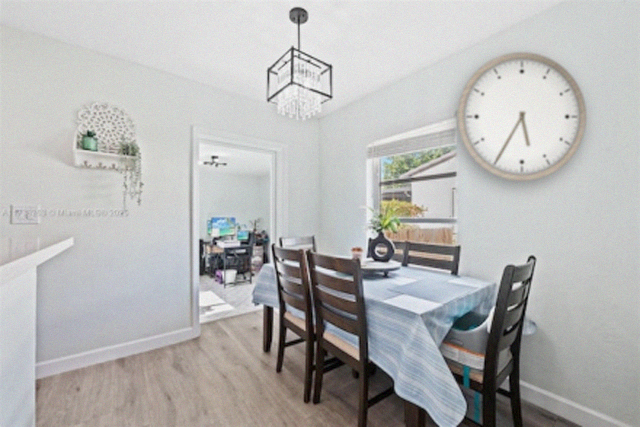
**5:35**
